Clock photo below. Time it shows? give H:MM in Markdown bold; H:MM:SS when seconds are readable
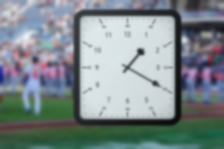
**1:20**
